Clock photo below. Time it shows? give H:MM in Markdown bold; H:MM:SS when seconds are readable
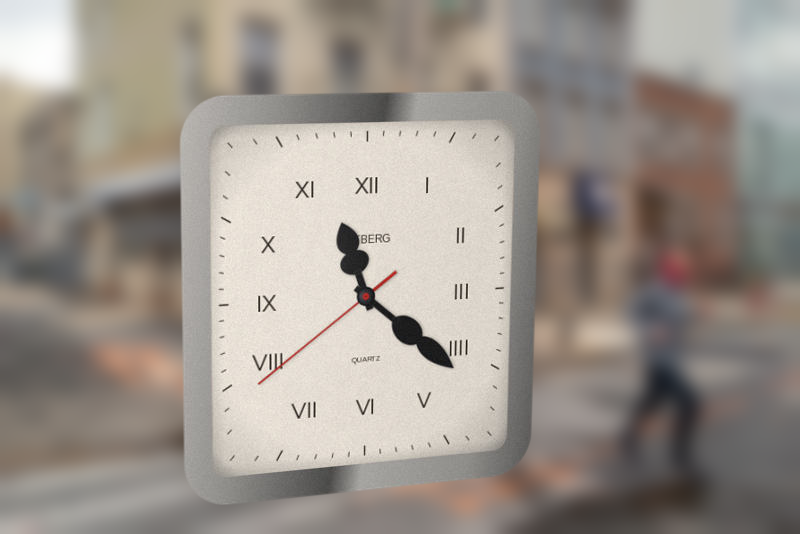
**11:21:39**
